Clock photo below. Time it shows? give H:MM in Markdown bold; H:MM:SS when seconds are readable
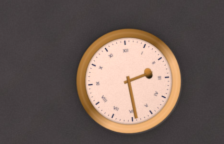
**2:29**
